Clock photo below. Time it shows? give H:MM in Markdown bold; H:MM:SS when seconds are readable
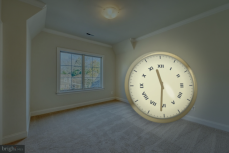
**11:31**
